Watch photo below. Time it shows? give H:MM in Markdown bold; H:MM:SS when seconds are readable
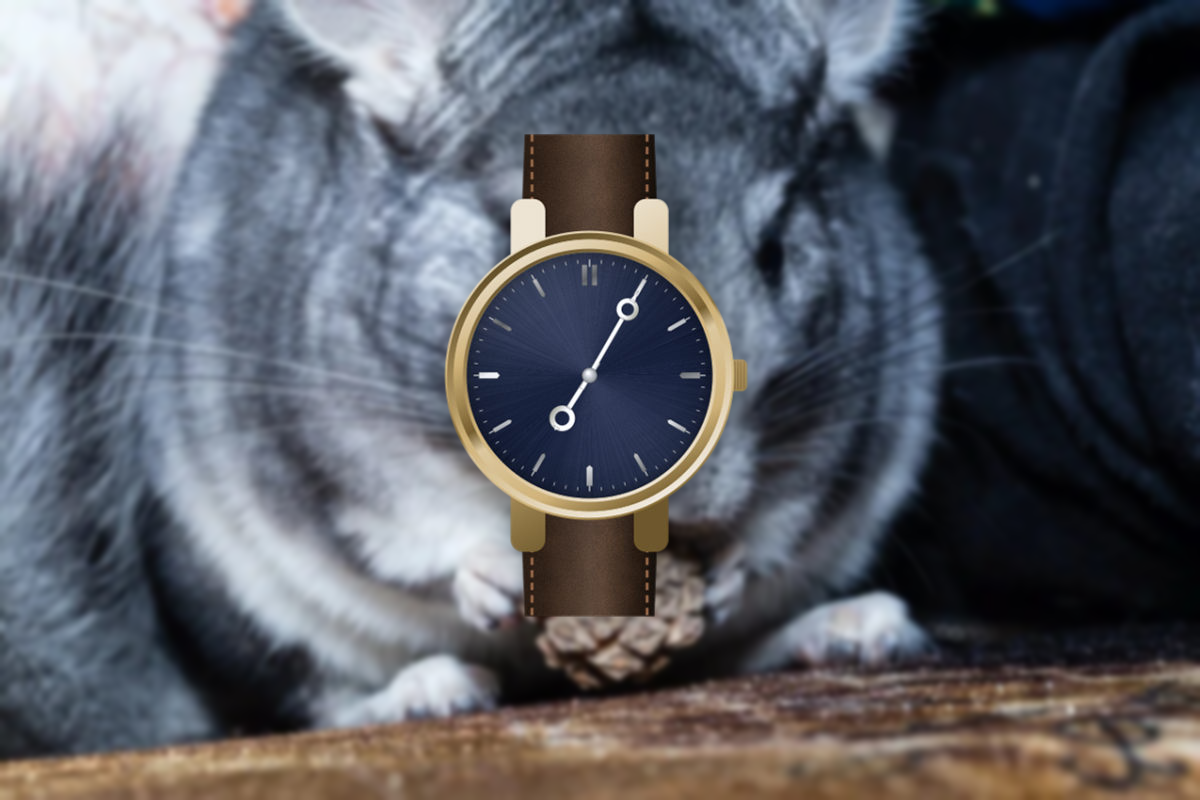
**7:05**
